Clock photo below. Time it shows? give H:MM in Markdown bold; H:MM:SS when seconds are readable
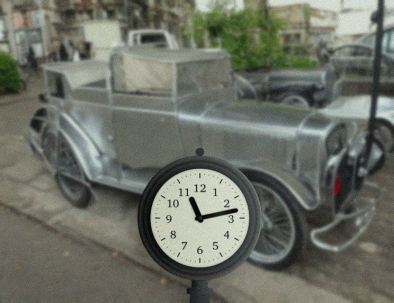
**11:13**
